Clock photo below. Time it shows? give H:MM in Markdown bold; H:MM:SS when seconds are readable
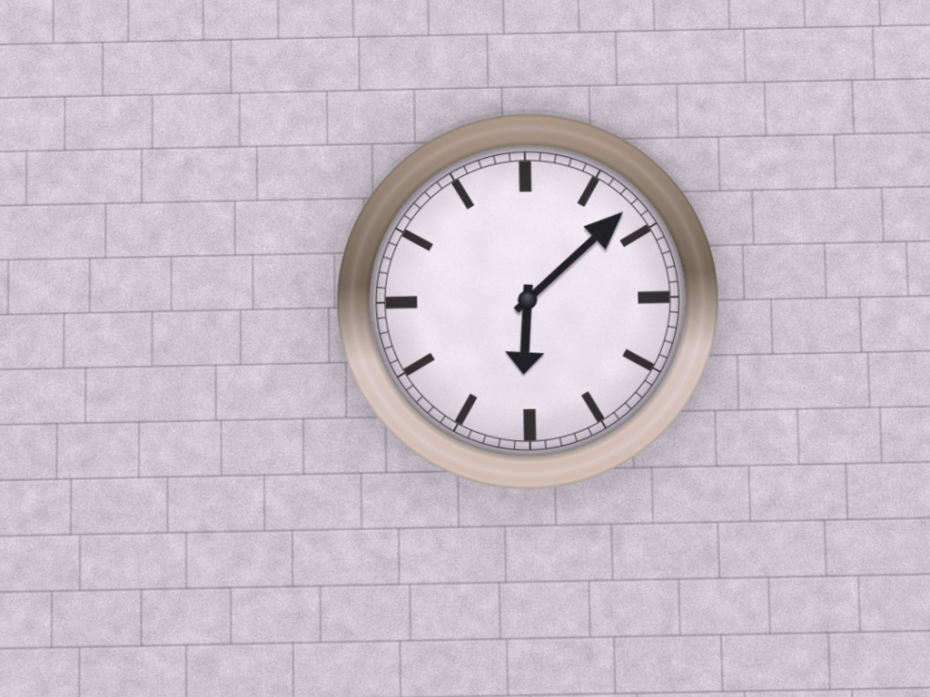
**6:08**
